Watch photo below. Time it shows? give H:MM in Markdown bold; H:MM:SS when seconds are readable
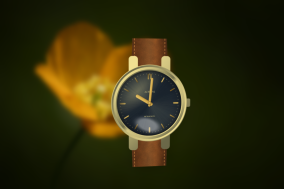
**10:01**
